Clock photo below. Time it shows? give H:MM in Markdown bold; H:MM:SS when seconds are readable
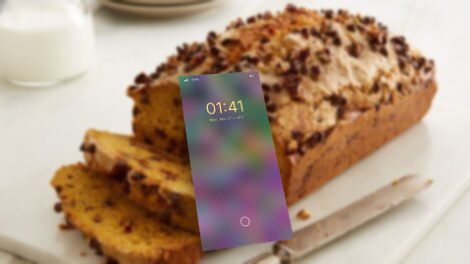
**1:41**
